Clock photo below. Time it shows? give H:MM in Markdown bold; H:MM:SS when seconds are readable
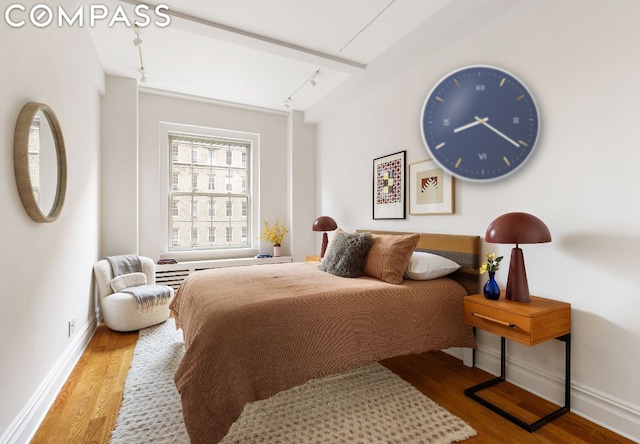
**8:21**
